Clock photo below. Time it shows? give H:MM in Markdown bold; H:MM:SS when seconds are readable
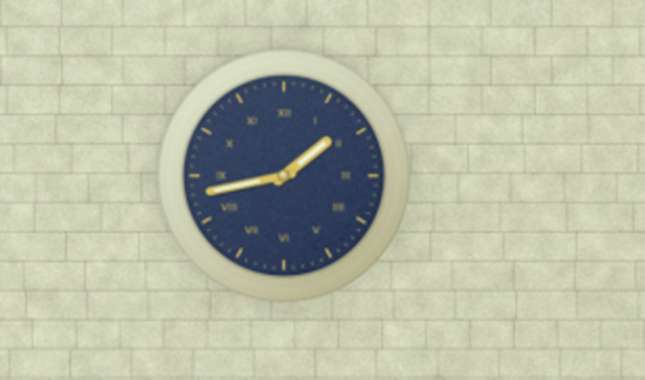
**1:43**
